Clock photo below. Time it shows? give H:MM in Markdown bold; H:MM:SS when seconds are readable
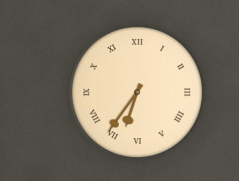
**6:36**
